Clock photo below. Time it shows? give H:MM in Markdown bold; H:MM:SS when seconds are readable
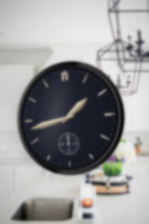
**1:43**
